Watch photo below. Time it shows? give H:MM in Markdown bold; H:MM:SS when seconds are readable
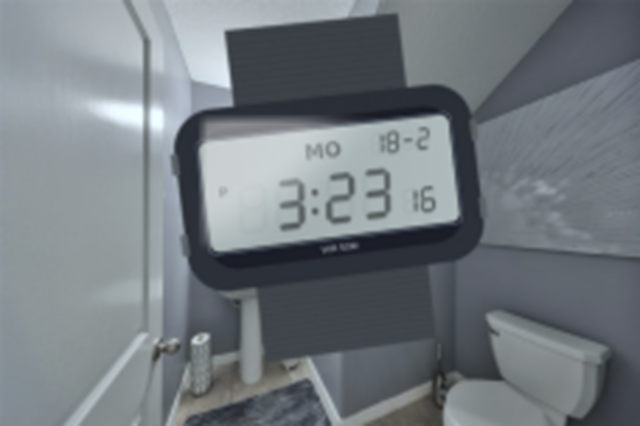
**3:23:16**
